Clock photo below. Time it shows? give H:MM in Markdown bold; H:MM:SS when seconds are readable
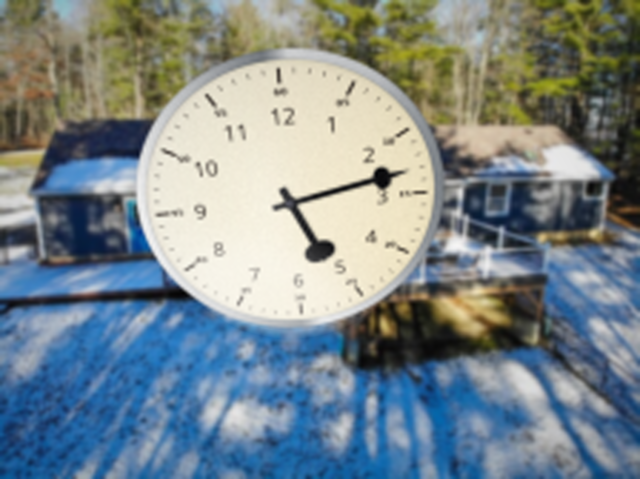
**5:13**
